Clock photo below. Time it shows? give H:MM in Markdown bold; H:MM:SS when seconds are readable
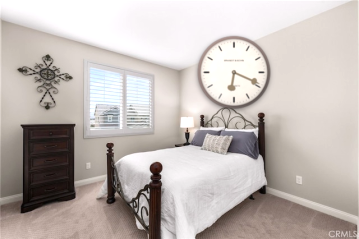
**6:19**
